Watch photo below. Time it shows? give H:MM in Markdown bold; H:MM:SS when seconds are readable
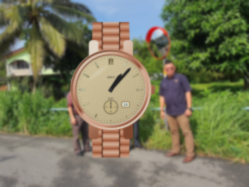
**1:07**
